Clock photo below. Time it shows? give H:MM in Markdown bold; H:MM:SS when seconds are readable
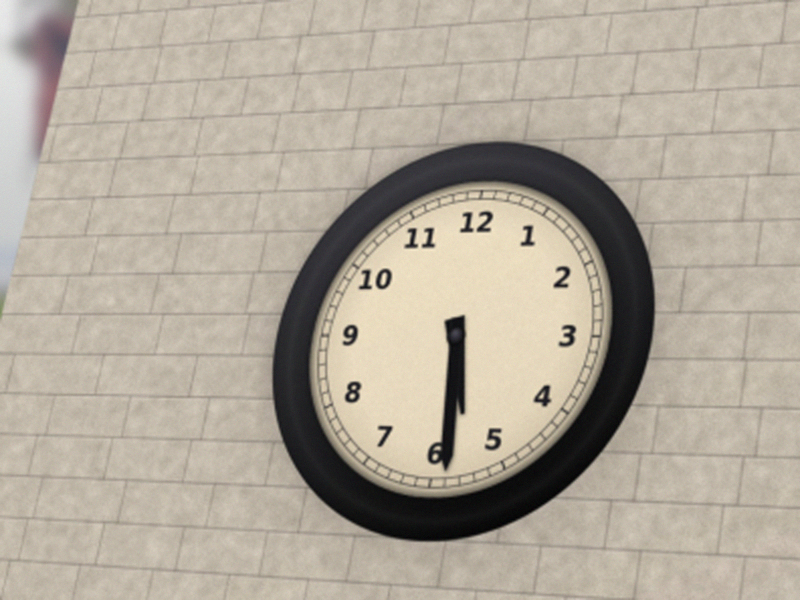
**5:29**
